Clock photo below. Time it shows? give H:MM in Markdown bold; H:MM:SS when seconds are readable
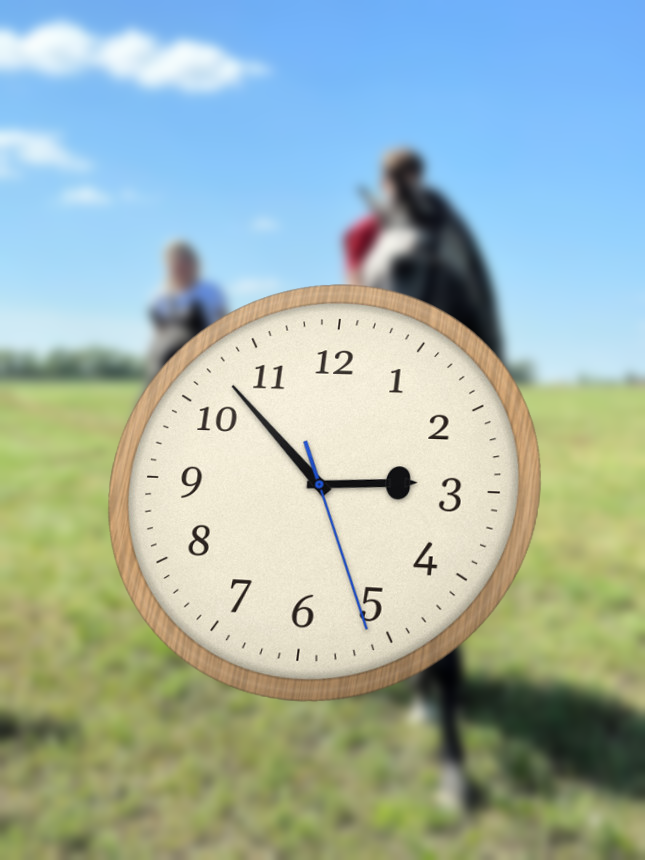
**2:52:26**
